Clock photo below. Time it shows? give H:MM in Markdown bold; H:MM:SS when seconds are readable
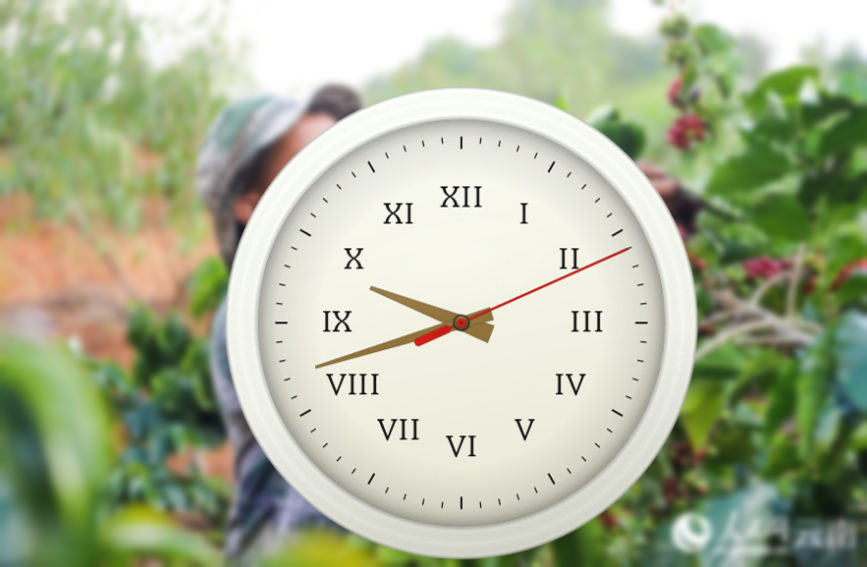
**9:42:11**
